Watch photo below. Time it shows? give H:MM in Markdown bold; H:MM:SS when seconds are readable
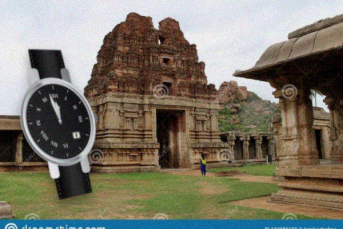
**11:58**
